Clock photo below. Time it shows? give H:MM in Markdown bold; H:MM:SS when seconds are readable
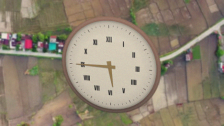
**5:45**
